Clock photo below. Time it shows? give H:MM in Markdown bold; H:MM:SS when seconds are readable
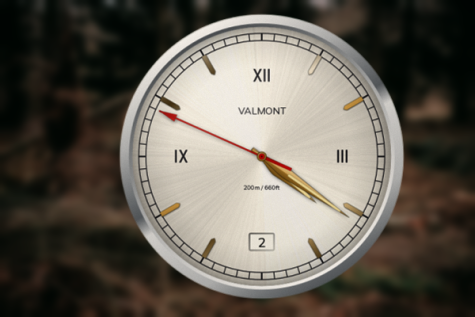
**4:20:49**
